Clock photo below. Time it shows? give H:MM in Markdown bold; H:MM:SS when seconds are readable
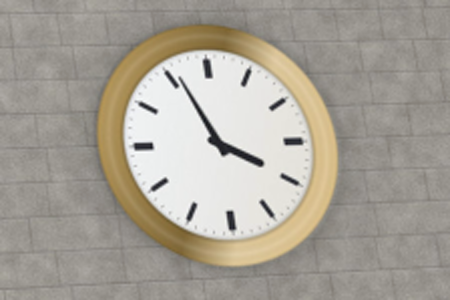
**3:56**
